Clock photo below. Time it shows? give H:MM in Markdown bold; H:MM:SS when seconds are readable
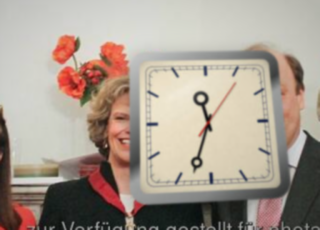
**11:33:06**
